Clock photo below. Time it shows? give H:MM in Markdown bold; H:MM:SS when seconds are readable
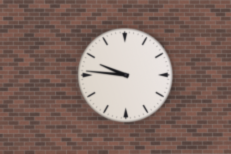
**9:46**
